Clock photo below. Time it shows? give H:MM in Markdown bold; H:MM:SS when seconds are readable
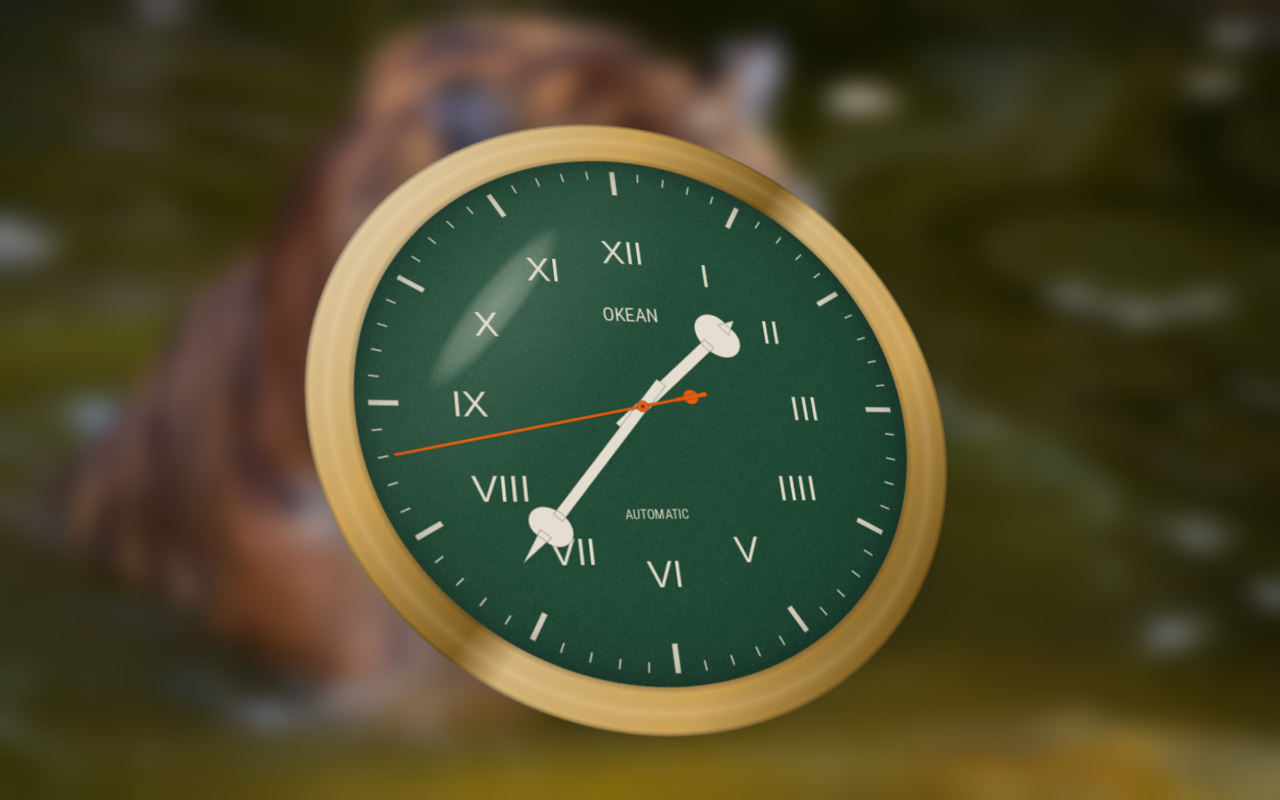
**1:36:43**
